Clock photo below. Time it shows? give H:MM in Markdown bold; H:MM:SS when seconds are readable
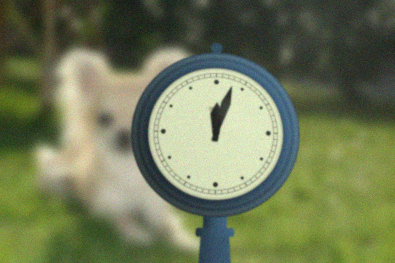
**12:03**
